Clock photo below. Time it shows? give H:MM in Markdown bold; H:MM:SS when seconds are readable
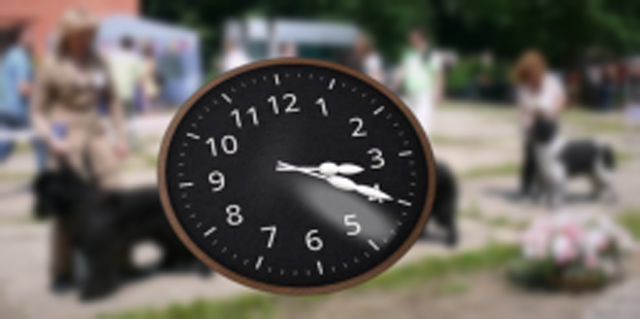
**3:20**
